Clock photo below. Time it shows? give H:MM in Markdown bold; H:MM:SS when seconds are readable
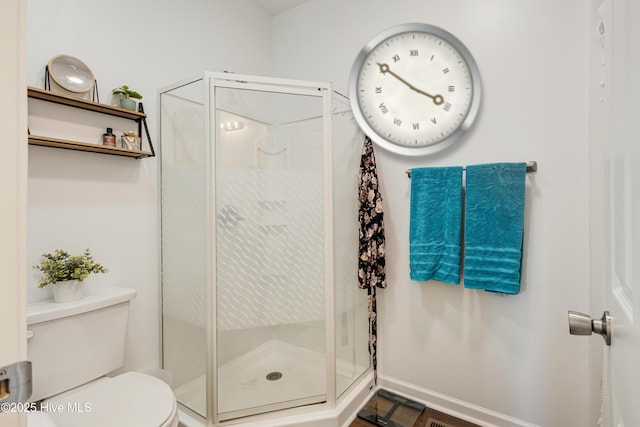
**3:51**
